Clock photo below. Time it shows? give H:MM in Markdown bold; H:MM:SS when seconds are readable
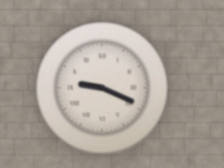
**9:19**
